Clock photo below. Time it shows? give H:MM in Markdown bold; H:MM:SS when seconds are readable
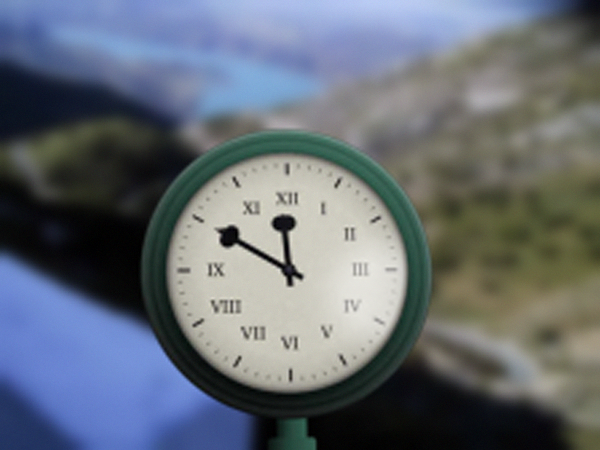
**11:50**
